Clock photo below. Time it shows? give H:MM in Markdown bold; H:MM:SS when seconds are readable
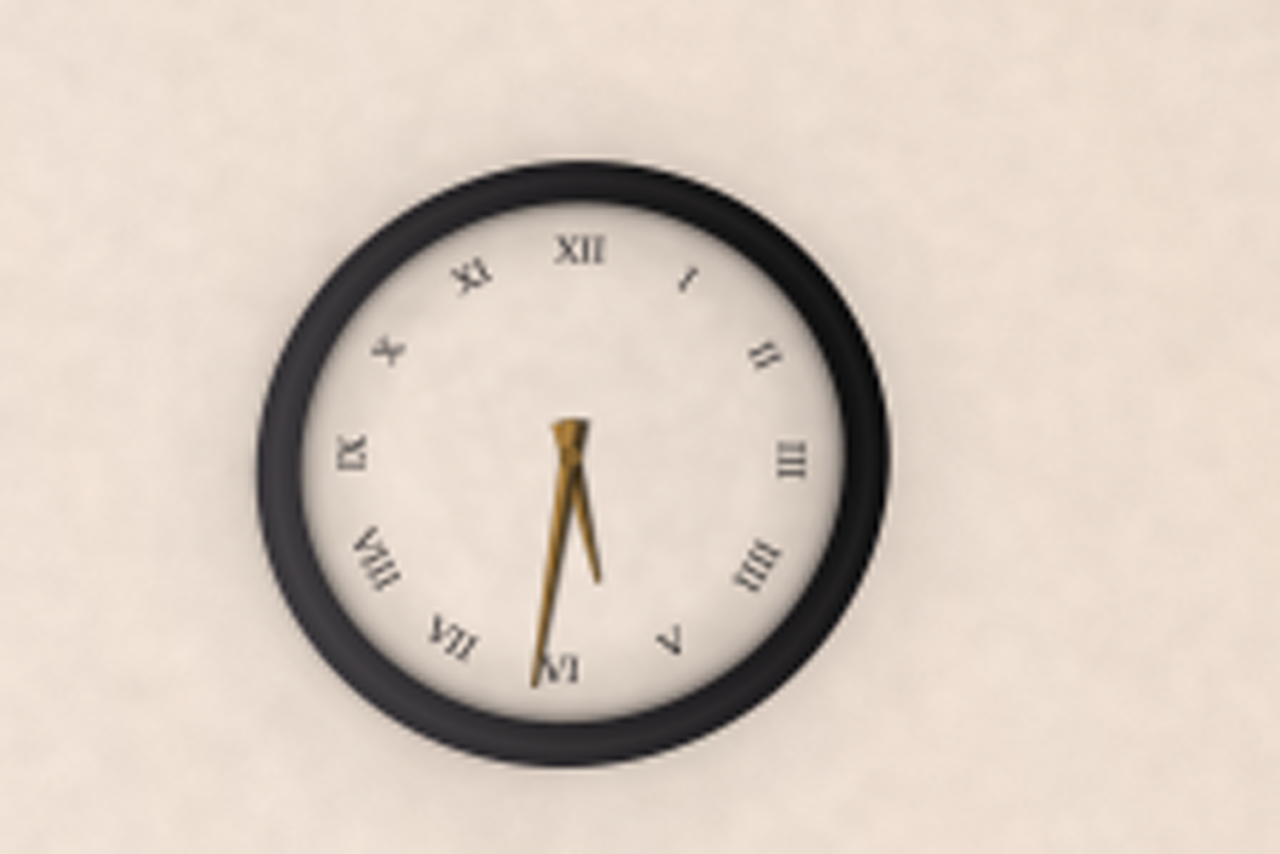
**5:31**
